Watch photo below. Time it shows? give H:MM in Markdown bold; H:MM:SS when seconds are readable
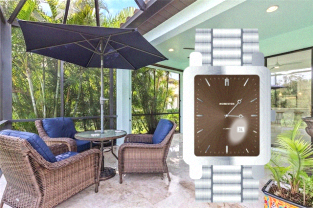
**3:07**
